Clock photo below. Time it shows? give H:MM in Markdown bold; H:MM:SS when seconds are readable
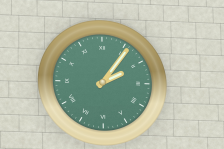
**2:06**
